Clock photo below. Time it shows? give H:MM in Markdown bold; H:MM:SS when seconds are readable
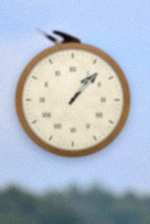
**1:07**
